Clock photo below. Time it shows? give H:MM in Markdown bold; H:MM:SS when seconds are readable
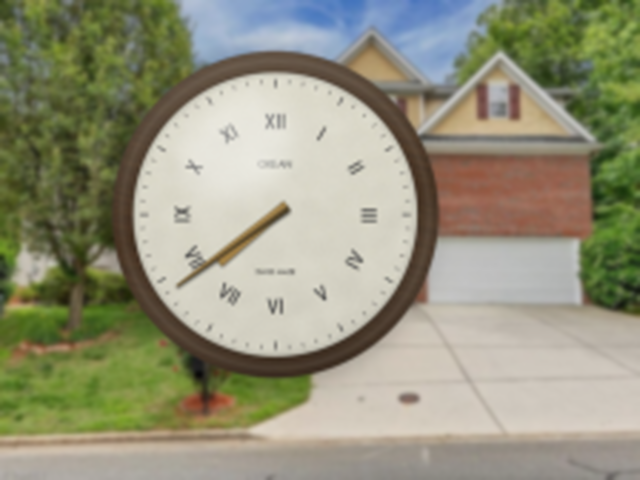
**7:39**
